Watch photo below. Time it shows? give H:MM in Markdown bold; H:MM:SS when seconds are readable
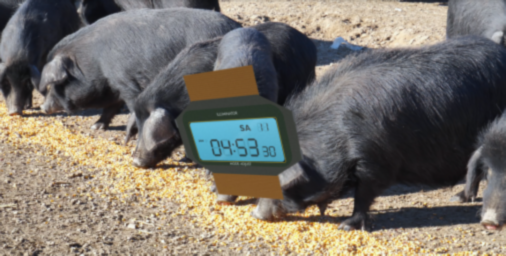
**4:53:30**
